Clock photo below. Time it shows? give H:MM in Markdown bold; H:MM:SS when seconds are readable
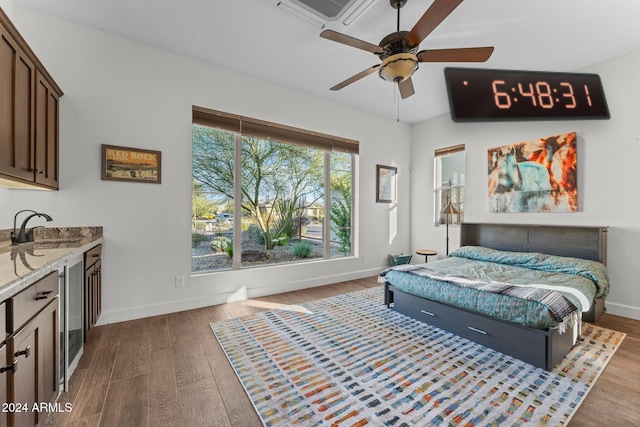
**6:48:31**
